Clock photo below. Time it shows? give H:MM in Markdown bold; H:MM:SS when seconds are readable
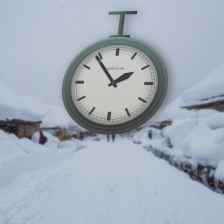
**1:54**
